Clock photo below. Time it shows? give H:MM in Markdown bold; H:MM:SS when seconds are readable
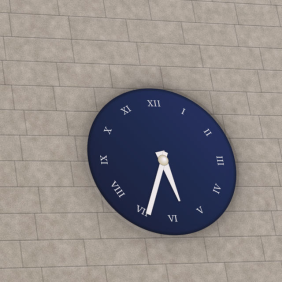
**5:34**
